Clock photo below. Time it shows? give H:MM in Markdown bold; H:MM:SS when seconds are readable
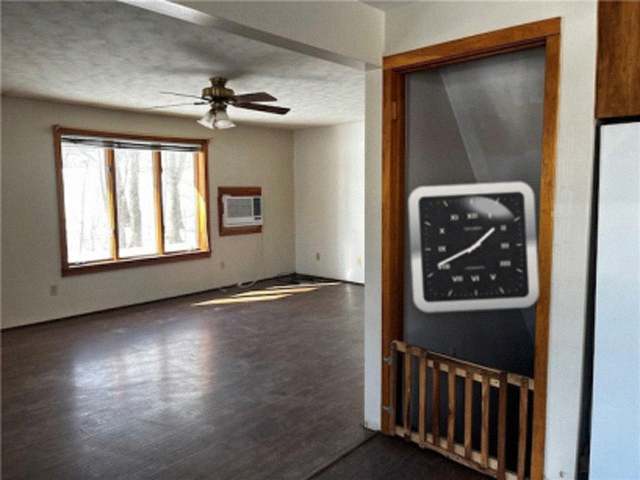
**1:41**
